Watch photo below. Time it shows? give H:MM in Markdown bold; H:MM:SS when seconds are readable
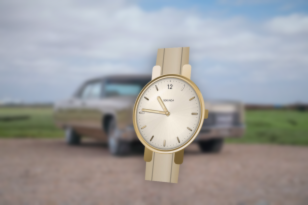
**10:46**
